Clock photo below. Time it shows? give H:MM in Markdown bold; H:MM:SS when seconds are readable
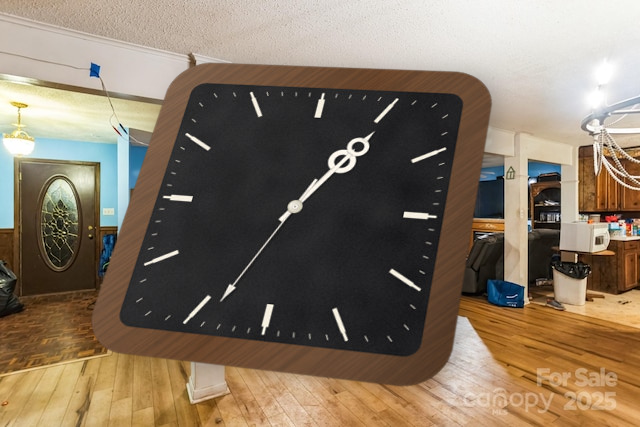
**1:05:34**
